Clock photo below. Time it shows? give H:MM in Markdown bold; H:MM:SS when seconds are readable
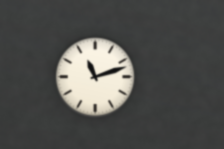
**11:12**
